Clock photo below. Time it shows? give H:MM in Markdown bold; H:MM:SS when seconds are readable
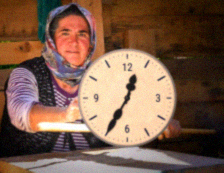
**12:35**
